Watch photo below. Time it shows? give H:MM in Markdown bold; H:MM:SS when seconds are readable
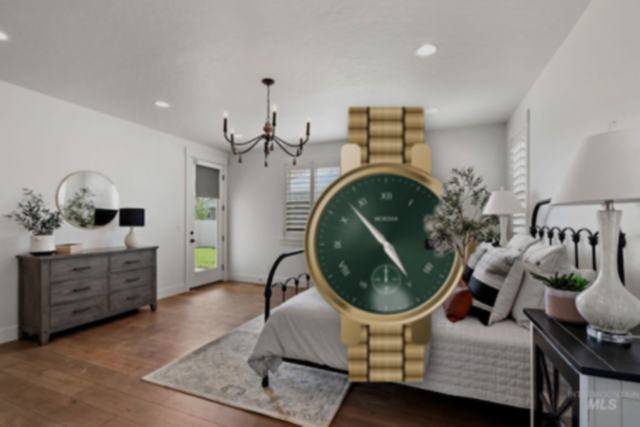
**4:53**
